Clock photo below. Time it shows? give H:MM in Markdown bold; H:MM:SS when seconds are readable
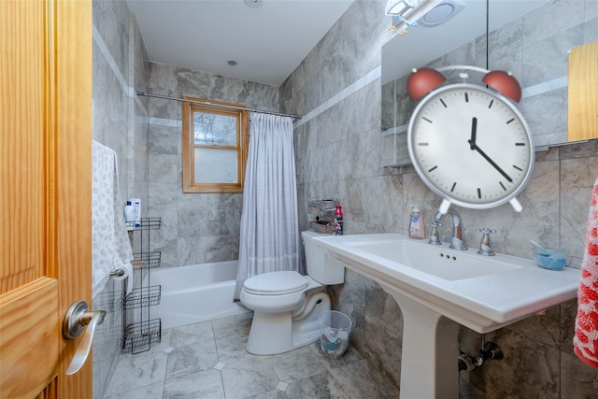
**12:23**
